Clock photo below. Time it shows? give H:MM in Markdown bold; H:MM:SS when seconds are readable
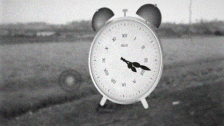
**4:18**
